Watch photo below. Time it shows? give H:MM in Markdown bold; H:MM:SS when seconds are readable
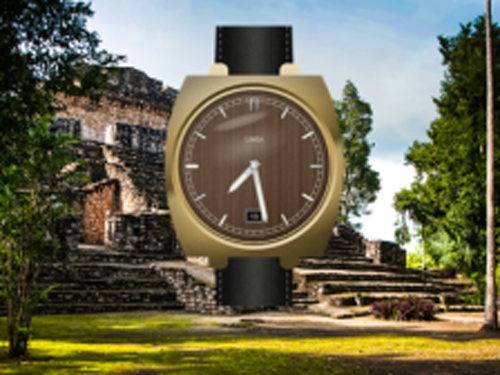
**7:28**
